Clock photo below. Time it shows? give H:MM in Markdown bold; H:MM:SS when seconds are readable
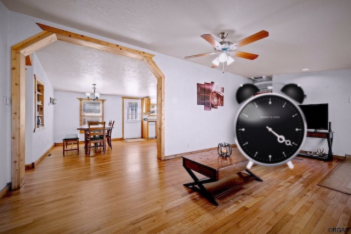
**4:21**
